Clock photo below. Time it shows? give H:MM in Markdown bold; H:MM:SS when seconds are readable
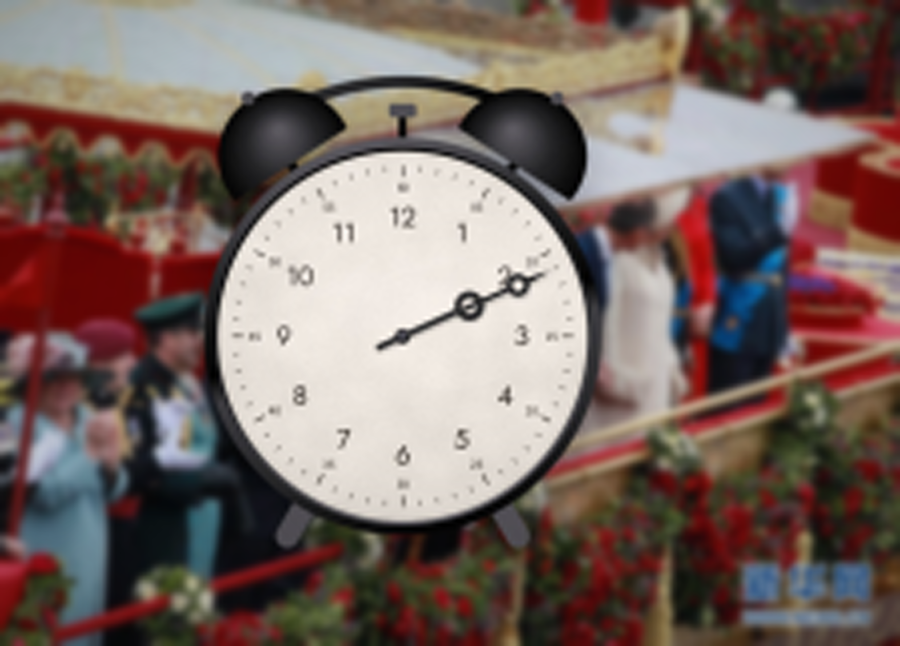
**2:11**
